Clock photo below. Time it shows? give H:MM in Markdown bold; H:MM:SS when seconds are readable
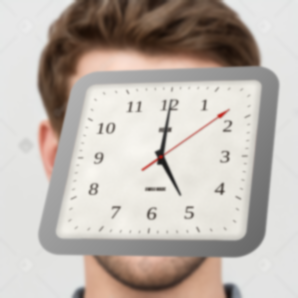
**5:00:08**
